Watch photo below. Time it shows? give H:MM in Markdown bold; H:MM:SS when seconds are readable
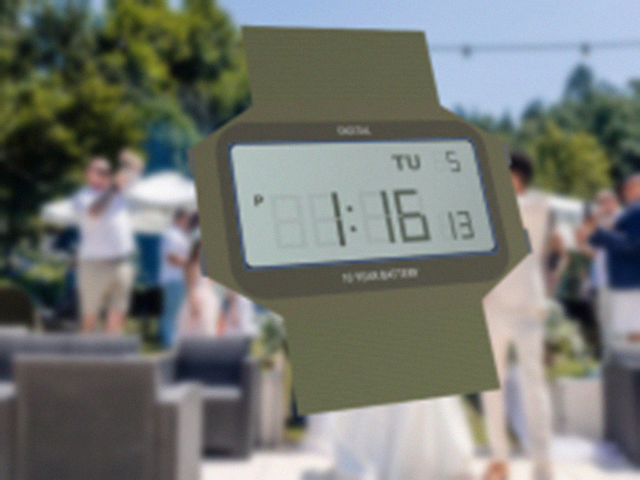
**1:16:13**
